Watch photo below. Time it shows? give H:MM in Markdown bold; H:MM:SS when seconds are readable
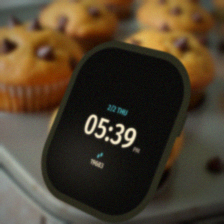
**5:39**
